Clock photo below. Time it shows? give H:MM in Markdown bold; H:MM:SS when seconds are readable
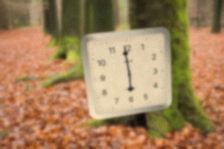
**5:59**
